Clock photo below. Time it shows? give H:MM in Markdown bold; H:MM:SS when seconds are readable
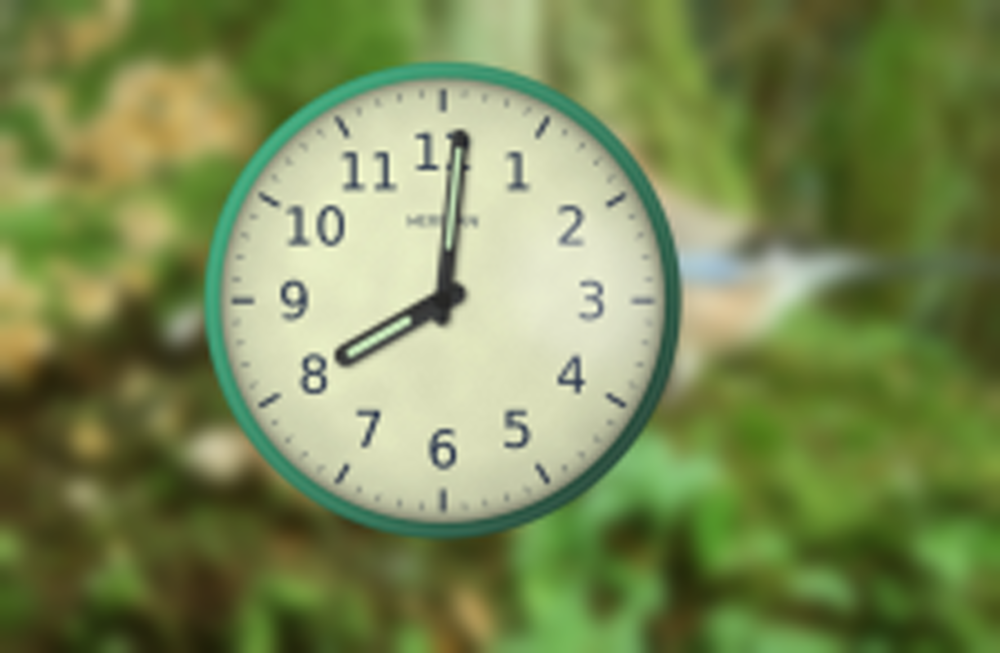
**8:01**
